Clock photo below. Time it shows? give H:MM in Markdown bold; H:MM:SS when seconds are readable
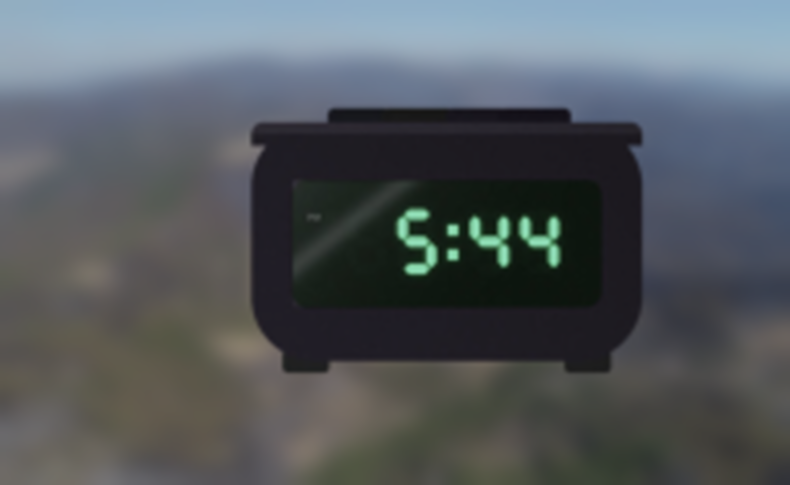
**5:44**
